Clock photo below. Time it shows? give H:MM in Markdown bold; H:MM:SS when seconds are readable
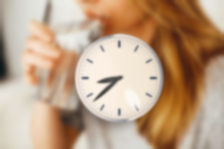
**8:38**
